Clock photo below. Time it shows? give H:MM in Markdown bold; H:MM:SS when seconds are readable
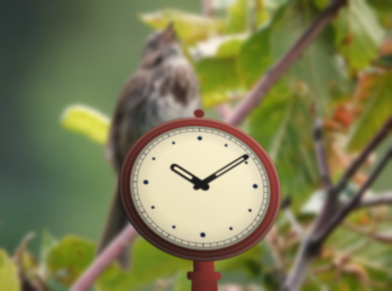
**10:09**
